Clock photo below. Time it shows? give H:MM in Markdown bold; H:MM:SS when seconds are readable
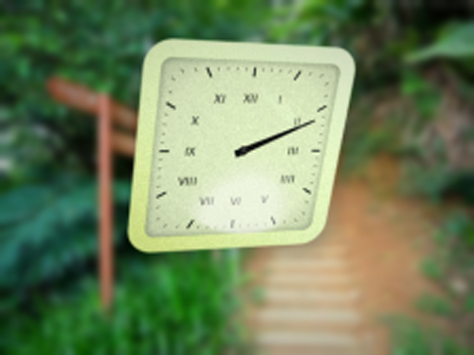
**2:11**
